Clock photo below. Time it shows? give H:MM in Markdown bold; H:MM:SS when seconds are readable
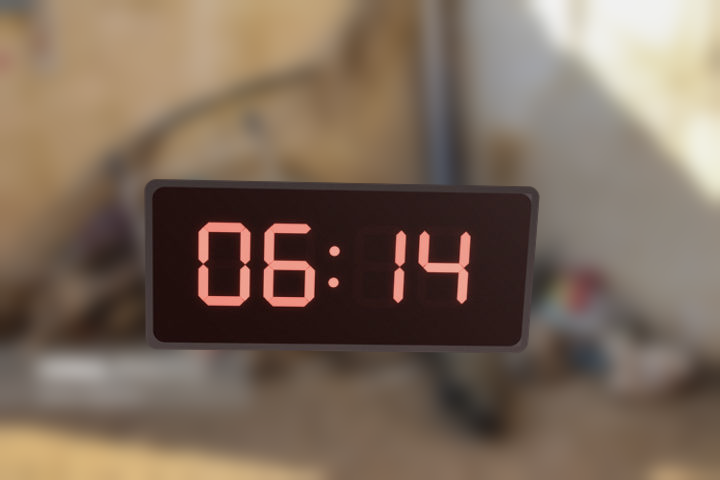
**6:14**
